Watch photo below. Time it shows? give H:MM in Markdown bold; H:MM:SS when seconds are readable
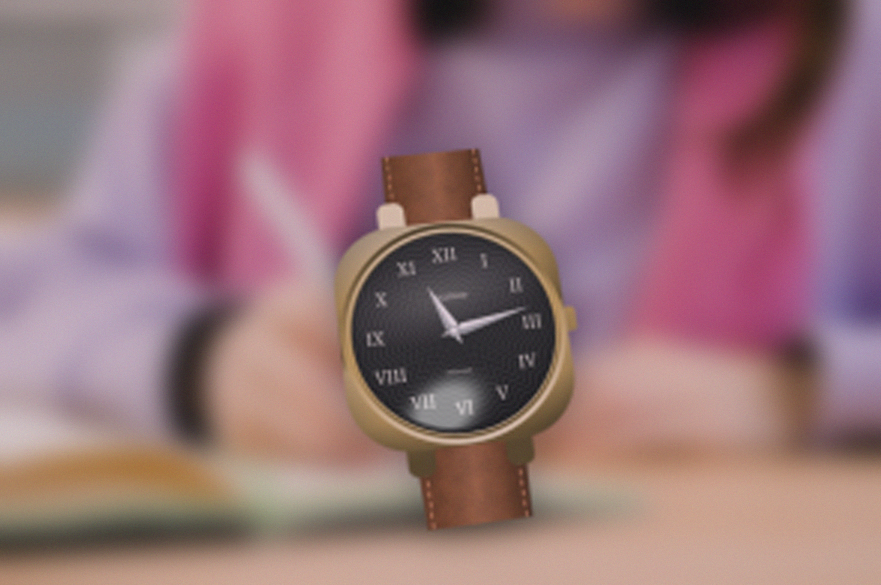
**11:13**
